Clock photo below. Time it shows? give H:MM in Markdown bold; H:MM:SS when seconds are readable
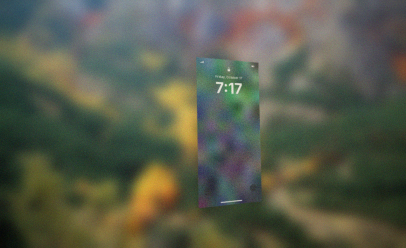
**7:17**
